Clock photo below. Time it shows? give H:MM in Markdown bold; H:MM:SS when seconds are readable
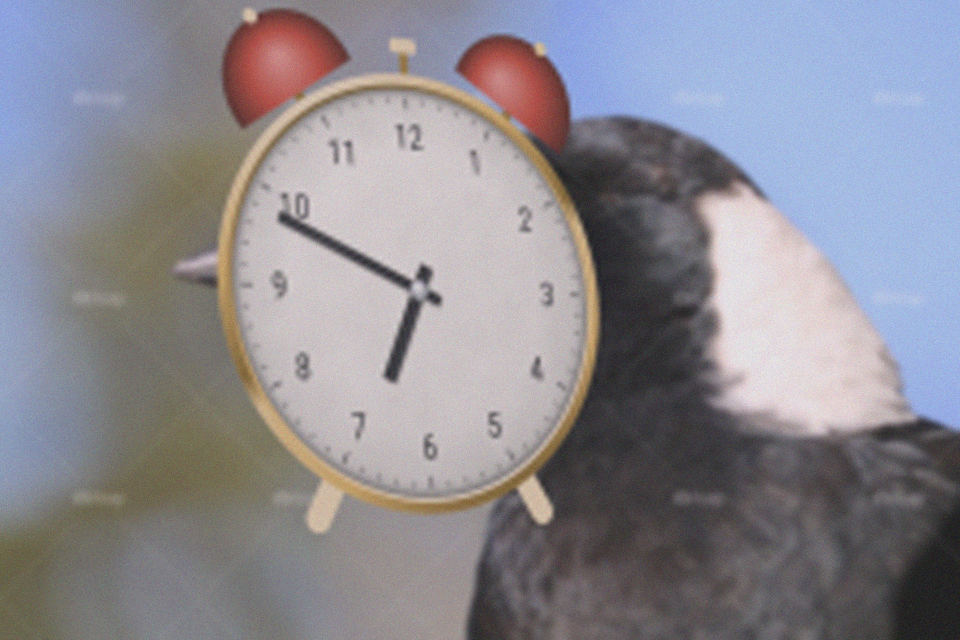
**6:49**
